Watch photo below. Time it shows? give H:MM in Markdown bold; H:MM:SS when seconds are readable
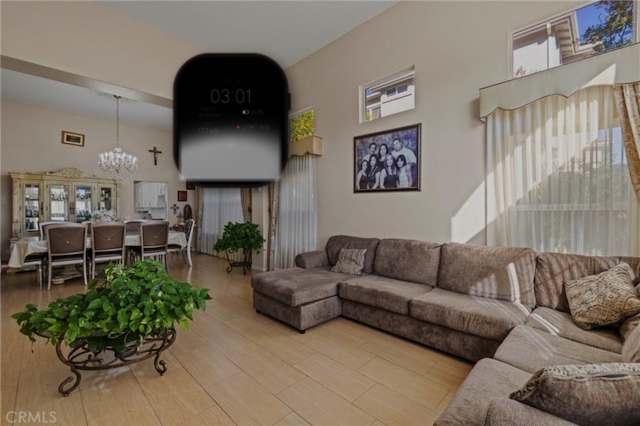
**3:01**
